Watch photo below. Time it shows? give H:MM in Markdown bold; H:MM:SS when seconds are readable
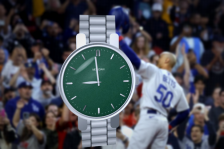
**8:59**
